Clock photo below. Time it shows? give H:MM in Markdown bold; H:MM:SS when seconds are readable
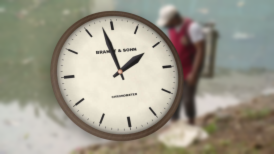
**1:58**
